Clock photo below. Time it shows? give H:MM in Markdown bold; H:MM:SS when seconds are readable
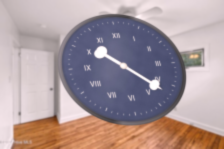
**10:22**
